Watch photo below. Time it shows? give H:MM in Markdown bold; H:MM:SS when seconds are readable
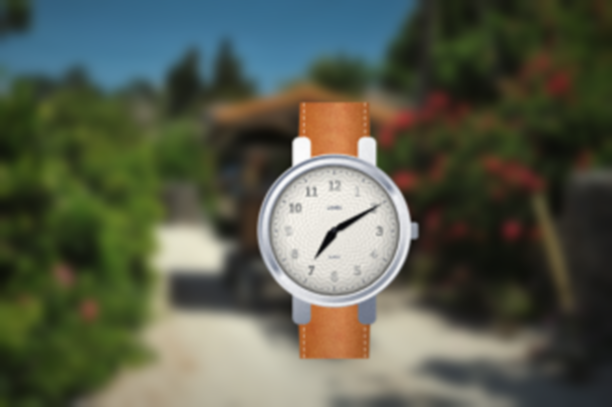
**7:10**
